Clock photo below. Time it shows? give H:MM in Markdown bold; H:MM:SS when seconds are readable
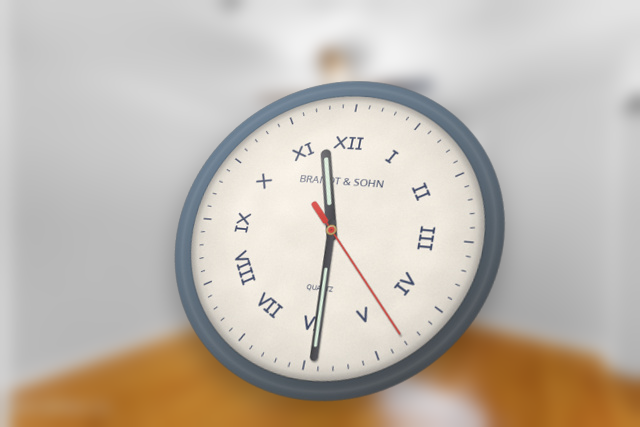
**11:29:23**
